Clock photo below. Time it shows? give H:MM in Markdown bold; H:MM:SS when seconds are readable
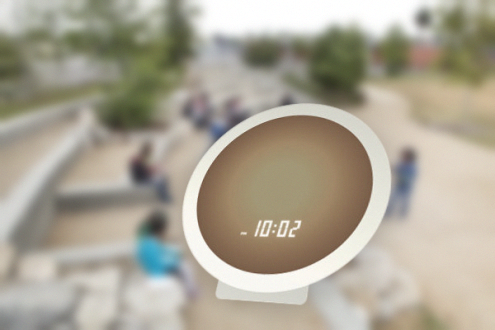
**10:02**
